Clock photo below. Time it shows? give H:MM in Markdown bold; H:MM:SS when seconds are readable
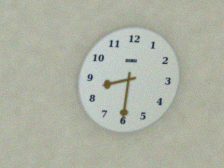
**8:30**
